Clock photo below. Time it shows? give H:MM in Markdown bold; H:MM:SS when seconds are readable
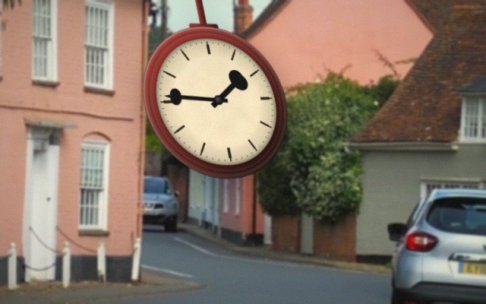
**1:46**
